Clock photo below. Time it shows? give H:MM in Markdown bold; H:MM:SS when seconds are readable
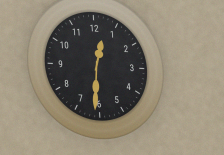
**12:31**
